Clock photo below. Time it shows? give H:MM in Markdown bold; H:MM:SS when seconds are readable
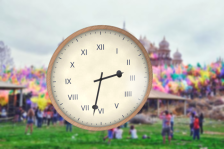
**2:32**
